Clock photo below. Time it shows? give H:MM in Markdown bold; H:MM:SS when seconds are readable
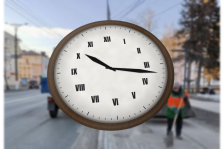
**10:17**
